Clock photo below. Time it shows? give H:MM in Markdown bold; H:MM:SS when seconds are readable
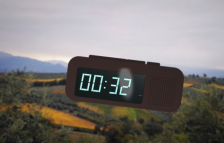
**0:32**
